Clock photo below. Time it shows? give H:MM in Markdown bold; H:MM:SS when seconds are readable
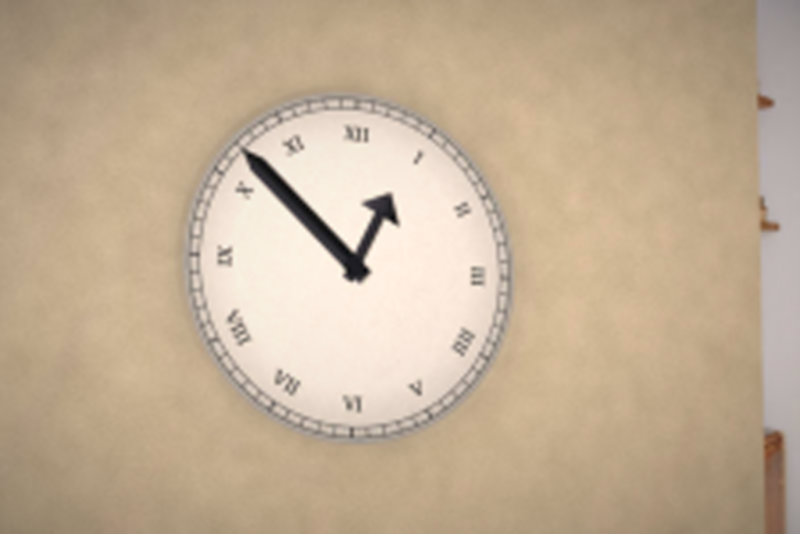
**12:52**
